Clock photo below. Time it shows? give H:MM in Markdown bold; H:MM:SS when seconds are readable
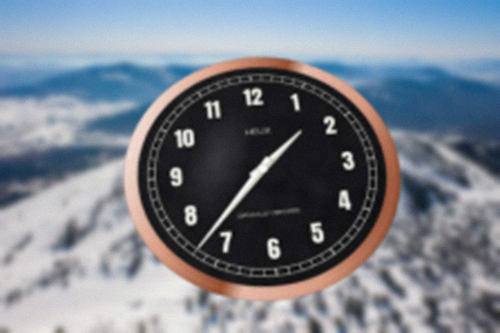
**1:37**
